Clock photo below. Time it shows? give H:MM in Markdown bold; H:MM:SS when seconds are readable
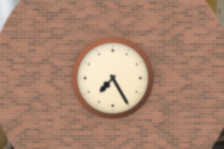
**7:25**
